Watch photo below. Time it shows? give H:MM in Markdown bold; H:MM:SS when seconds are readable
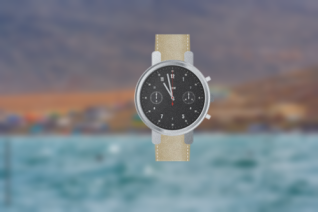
**10:58**
